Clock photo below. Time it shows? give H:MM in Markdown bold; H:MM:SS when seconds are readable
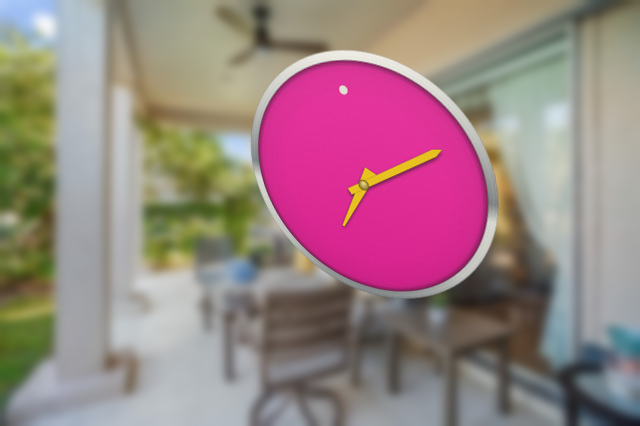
**7:11**
